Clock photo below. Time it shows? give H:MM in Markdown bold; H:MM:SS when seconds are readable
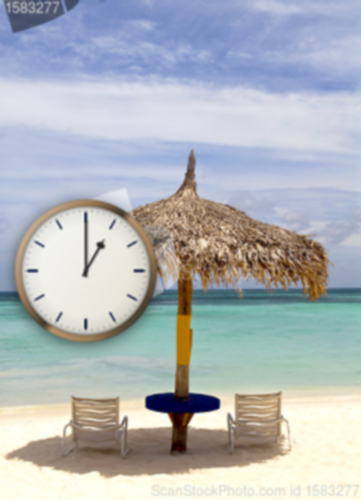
**1:00**
